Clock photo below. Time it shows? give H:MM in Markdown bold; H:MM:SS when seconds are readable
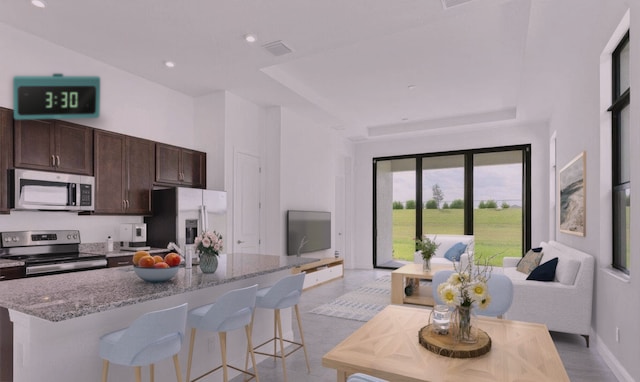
**3:30**
